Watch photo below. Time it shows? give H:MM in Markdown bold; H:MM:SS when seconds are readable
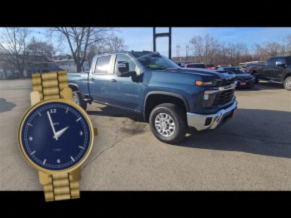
**1:58**
